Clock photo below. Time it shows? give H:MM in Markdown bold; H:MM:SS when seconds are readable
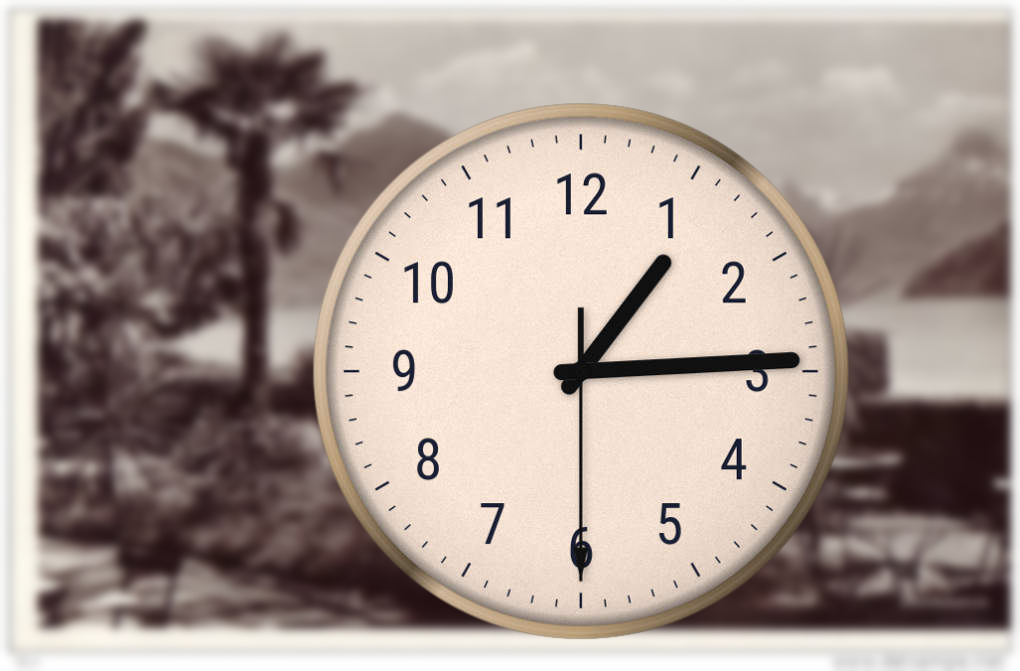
**1:14:30**
